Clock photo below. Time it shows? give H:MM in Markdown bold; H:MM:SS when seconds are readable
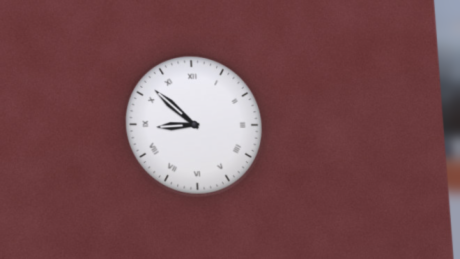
**8:52**
